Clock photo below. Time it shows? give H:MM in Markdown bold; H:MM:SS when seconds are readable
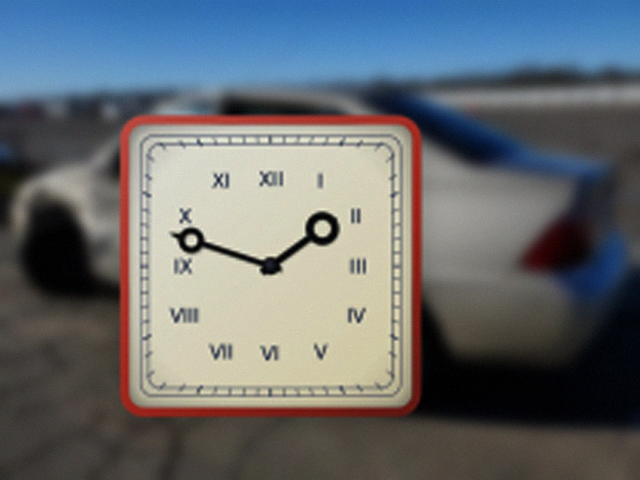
**1:48**
